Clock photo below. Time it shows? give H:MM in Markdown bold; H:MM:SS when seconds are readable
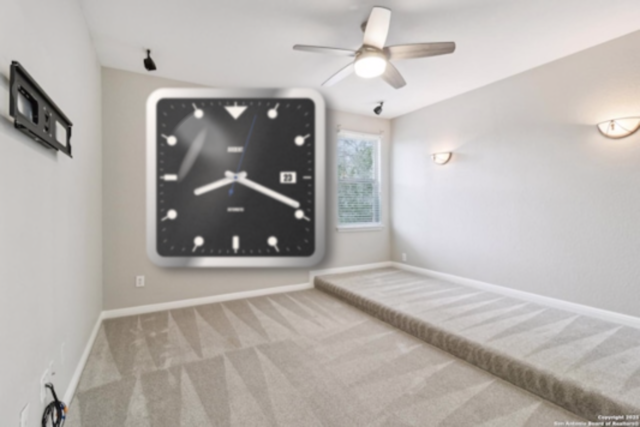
**8:19:03**
